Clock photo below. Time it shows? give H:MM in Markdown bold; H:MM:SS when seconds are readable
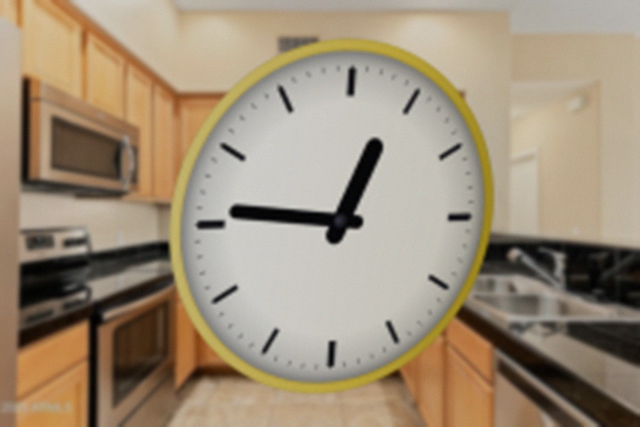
**12:46**
